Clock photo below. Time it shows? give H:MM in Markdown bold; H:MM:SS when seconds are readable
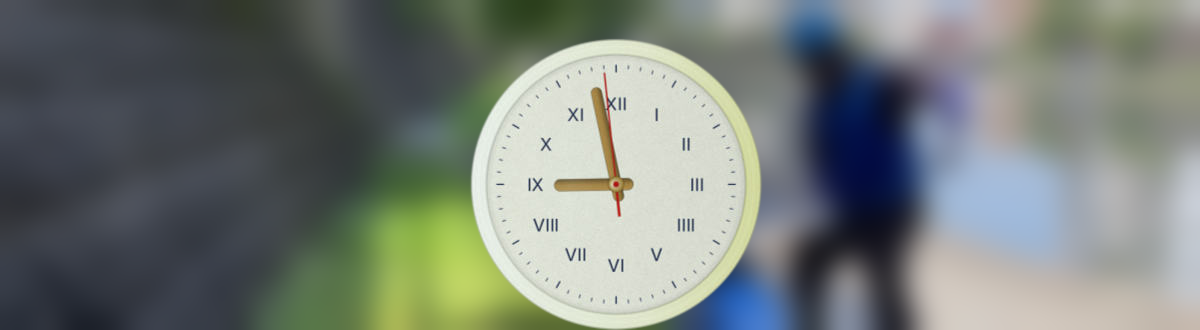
**8:57:59**
